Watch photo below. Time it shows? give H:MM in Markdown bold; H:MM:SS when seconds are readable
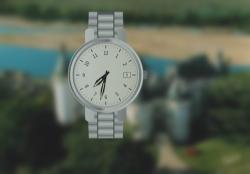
**7:32**
